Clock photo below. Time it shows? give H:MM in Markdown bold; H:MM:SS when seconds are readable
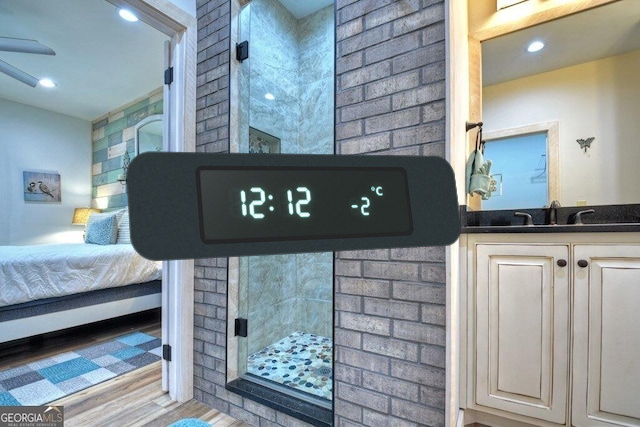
**12:12**
